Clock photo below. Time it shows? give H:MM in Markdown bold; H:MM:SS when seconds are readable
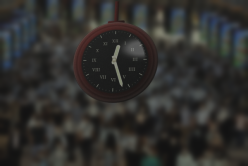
**12:27**
